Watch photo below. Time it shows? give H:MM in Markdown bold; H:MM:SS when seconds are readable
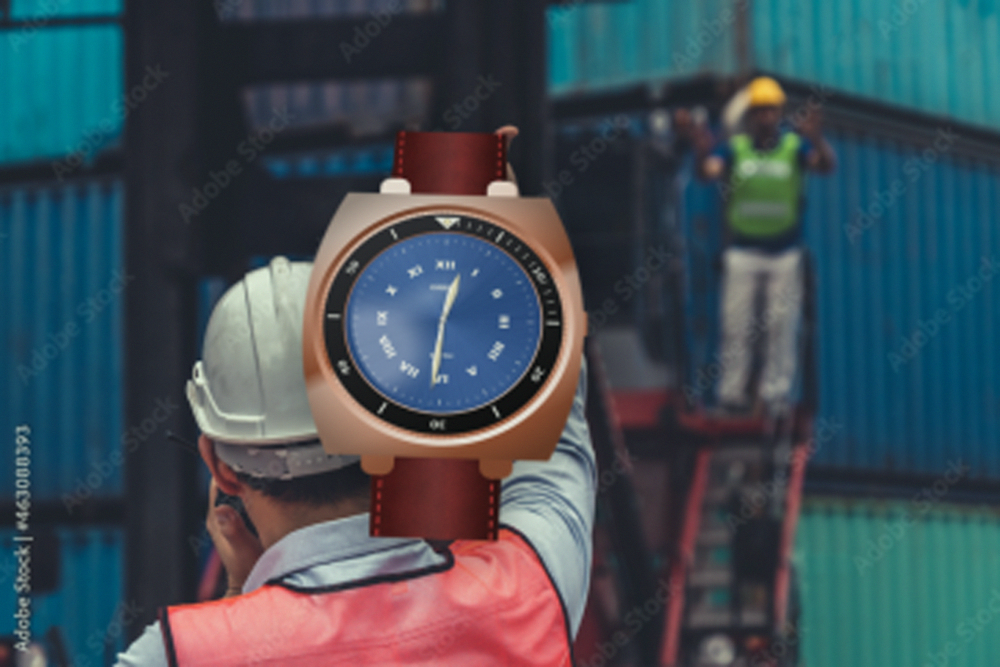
**12:31**
